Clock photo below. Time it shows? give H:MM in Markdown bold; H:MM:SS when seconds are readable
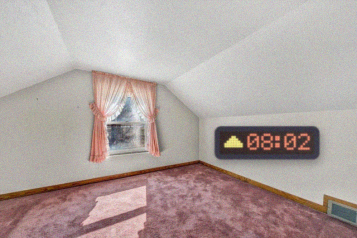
**8:02**
